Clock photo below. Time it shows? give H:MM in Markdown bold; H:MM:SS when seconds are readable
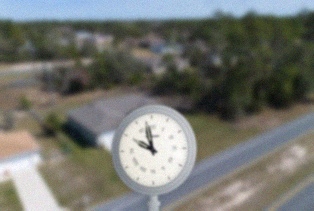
**9:58**
